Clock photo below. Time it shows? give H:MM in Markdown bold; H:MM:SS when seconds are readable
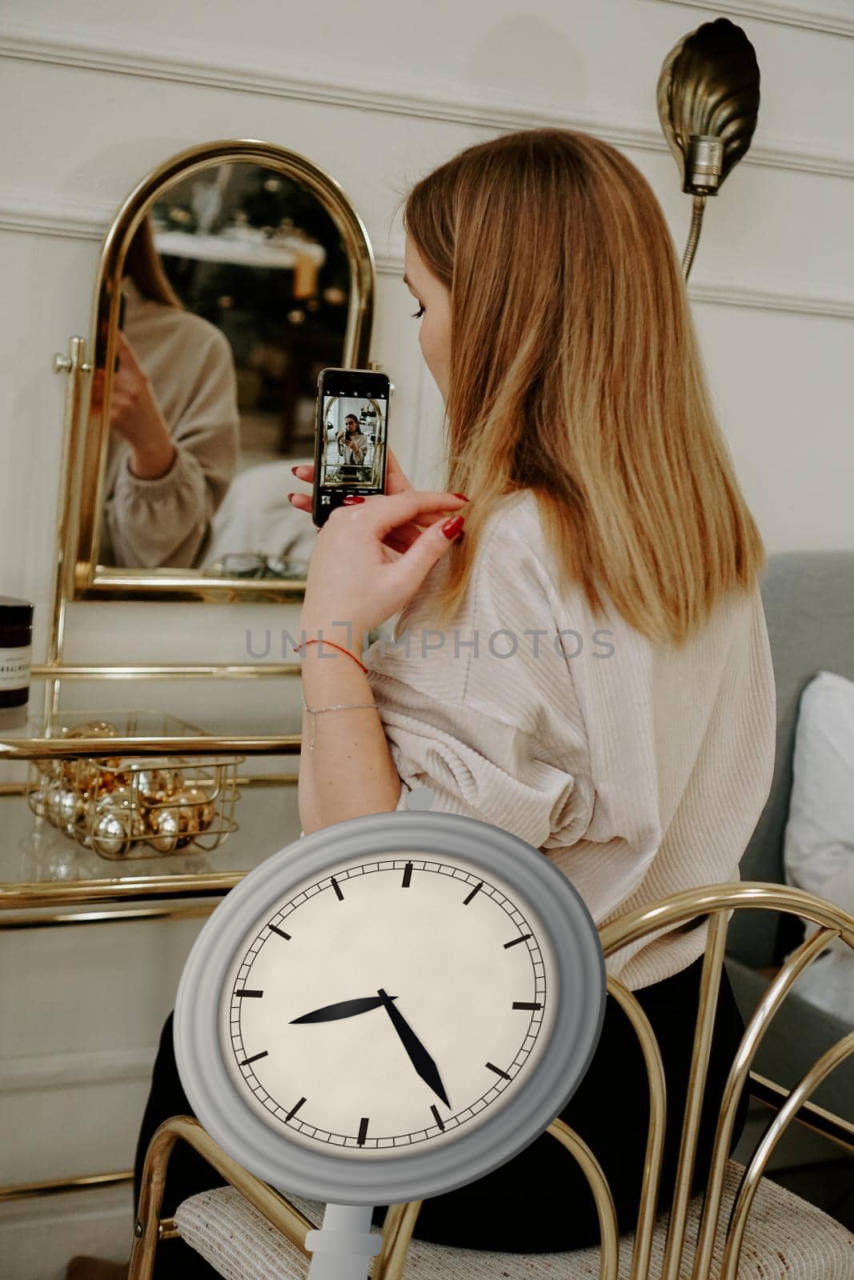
**8:24**
